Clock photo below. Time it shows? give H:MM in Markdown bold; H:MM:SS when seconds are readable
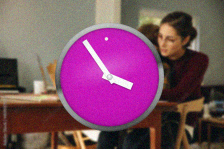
**3:55**
